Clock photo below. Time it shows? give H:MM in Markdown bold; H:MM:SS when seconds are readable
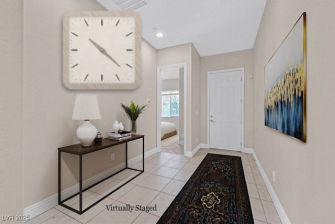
**10:22**
